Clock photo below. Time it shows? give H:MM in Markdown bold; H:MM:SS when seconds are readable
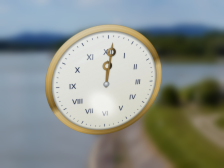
**12:01**
